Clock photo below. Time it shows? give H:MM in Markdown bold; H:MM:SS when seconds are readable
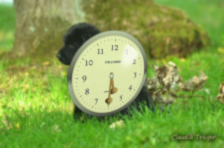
**5:30**
